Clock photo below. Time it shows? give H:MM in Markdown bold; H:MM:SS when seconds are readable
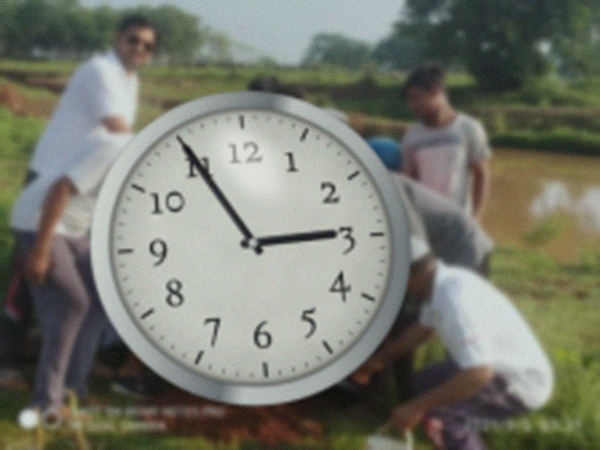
**2:55**
